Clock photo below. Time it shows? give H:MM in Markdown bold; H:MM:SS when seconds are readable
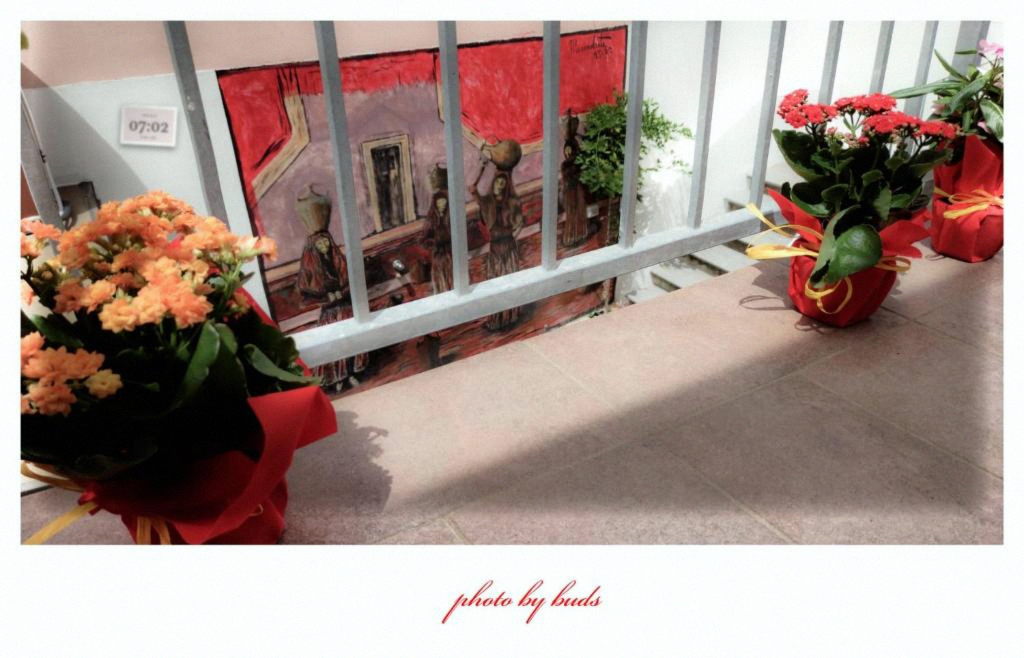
**7:02**
